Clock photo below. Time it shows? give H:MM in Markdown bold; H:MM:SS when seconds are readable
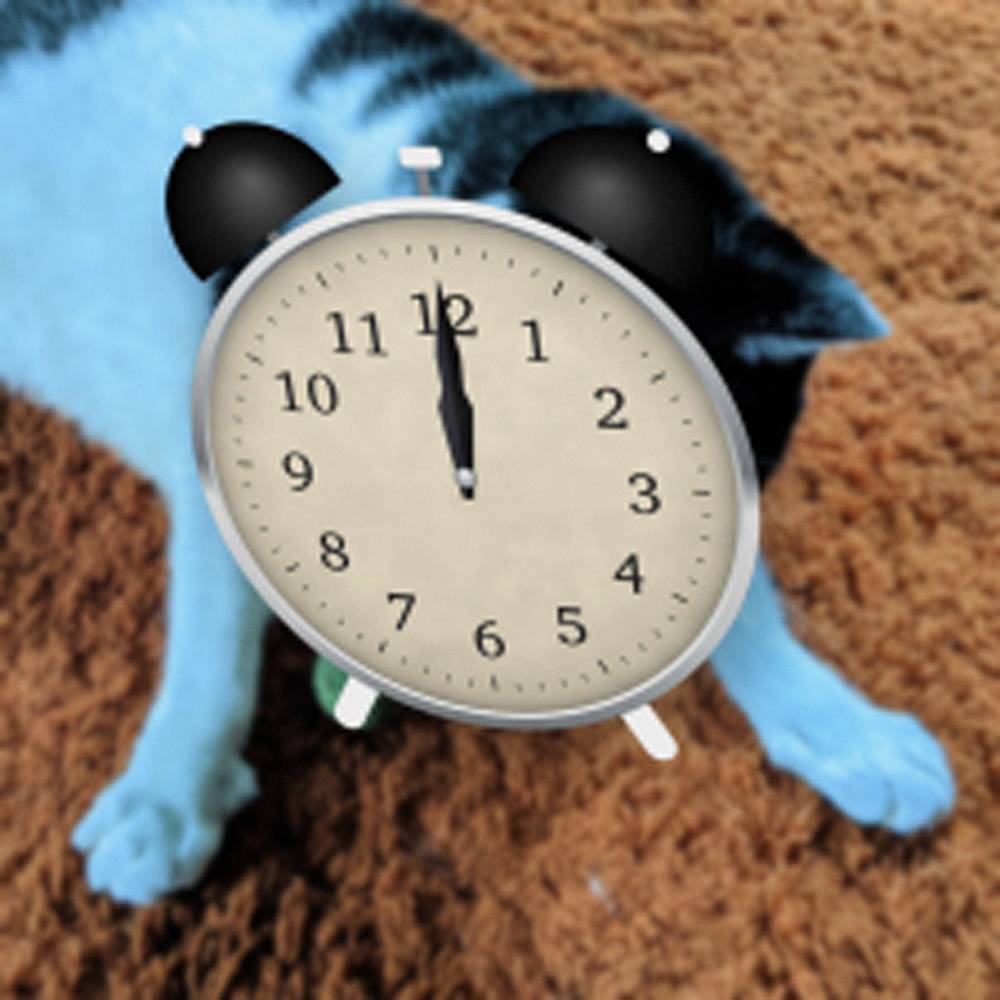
**12:00**
